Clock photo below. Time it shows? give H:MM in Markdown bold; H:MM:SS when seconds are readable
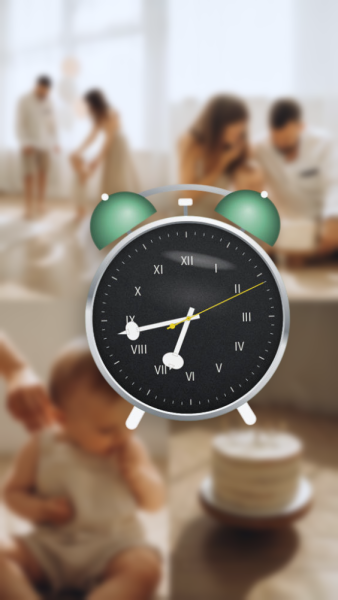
**6:43:11**
